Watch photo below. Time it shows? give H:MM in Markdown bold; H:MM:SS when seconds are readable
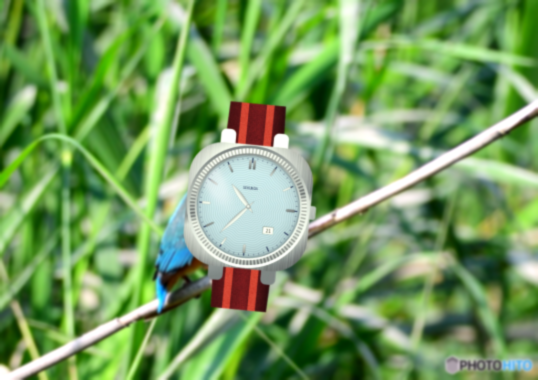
**10:37**
